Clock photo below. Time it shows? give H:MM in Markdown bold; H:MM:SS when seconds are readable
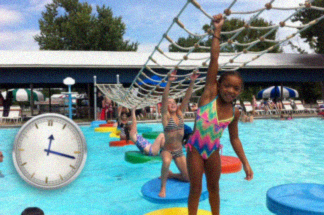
**12:17**
